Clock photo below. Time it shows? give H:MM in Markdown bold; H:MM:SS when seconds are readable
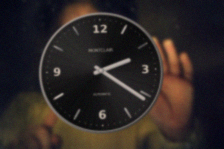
**2:21**
